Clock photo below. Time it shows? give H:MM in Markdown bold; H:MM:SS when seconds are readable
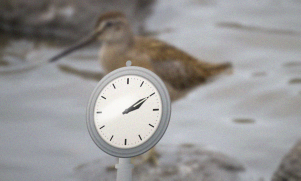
**2:10**
